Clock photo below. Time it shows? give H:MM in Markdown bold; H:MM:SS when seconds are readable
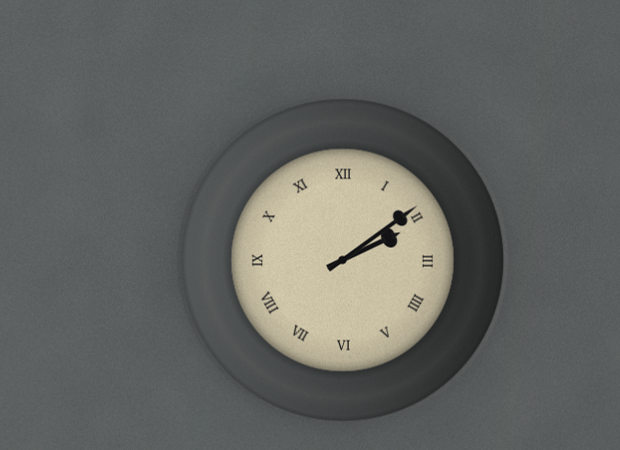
**2:09**
